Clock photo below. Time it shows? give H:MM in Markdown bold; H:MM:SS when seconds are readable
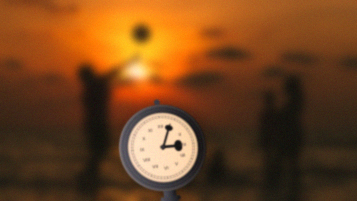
**3:04**
